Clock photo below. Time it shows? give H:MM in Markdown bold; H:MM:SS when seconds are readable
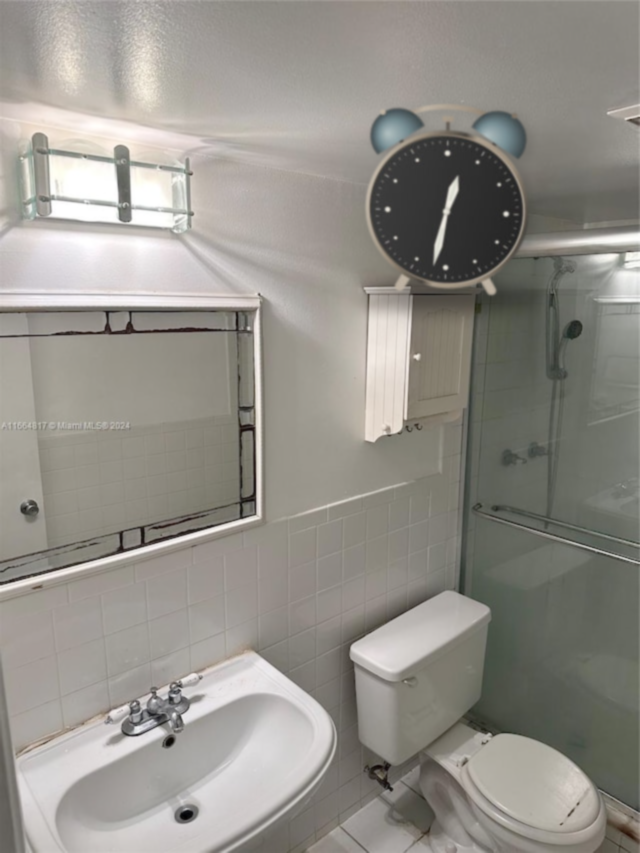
**12:32**
